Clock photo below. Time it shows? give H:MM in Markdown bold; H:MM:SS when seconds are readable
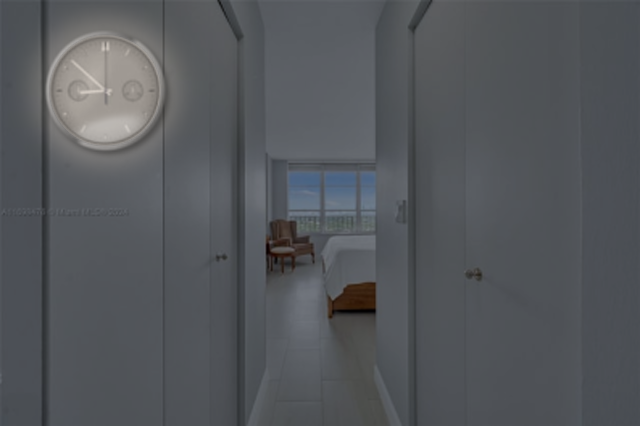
**8:52**
